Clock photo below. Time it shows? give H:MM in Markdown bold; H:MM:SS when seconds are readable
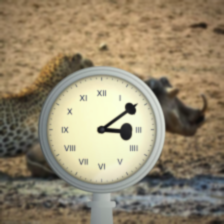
**3:09**
